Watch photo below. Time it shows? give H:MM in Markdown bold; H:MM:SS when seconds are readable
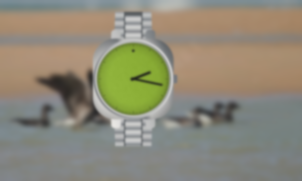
**2:17**
